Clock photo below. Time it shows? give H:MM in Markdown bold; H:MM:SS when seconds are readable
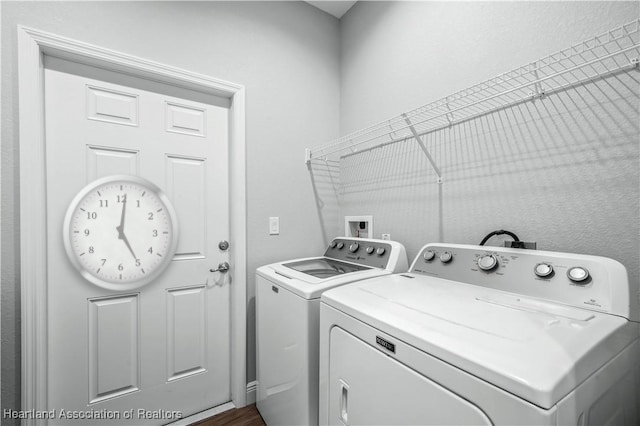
**5:01**
